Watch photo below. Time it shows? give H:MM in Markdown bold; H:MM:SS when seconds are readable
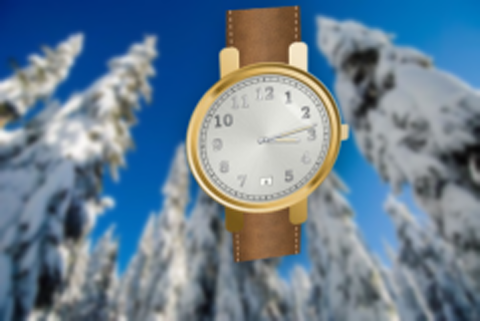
**3:13**
